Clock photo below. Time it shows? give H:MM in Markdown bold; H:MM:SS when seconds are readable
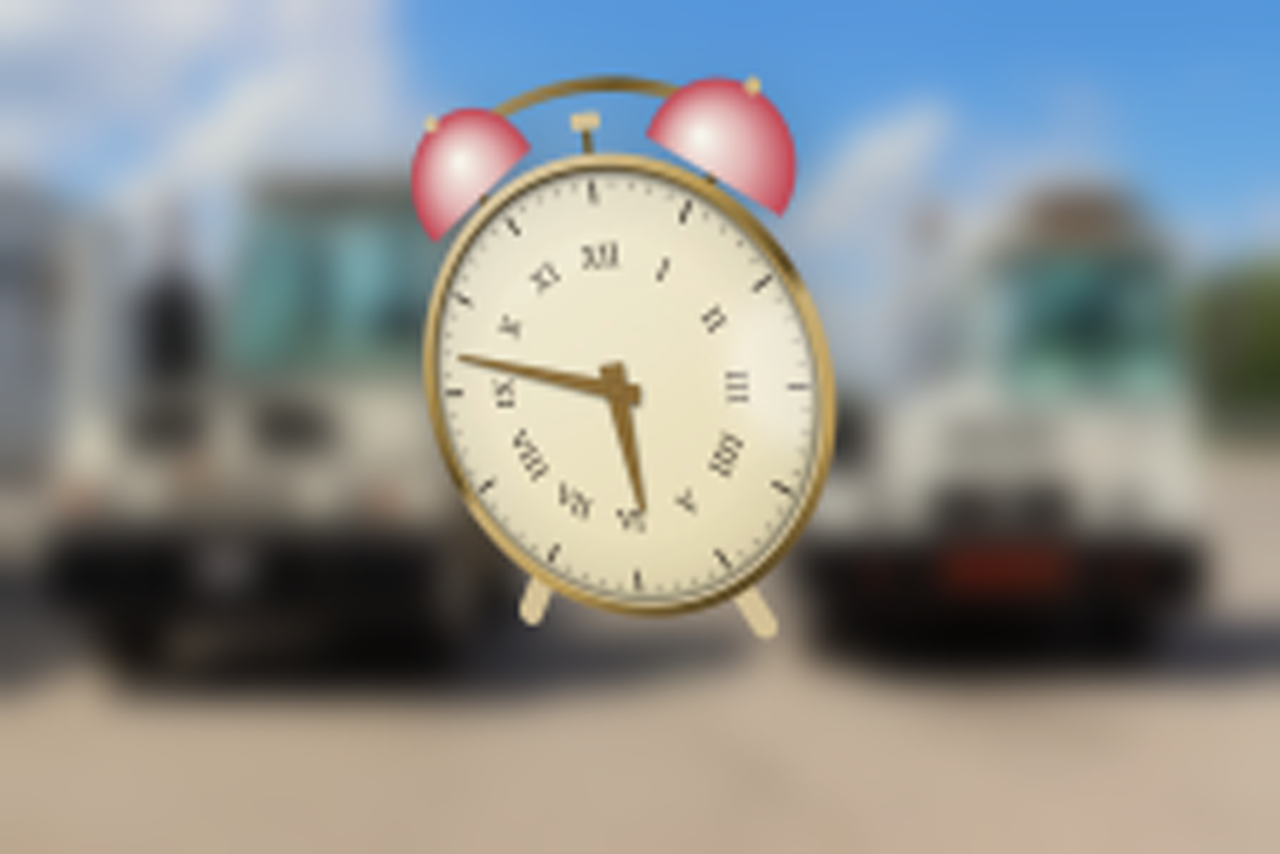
**5:47**
